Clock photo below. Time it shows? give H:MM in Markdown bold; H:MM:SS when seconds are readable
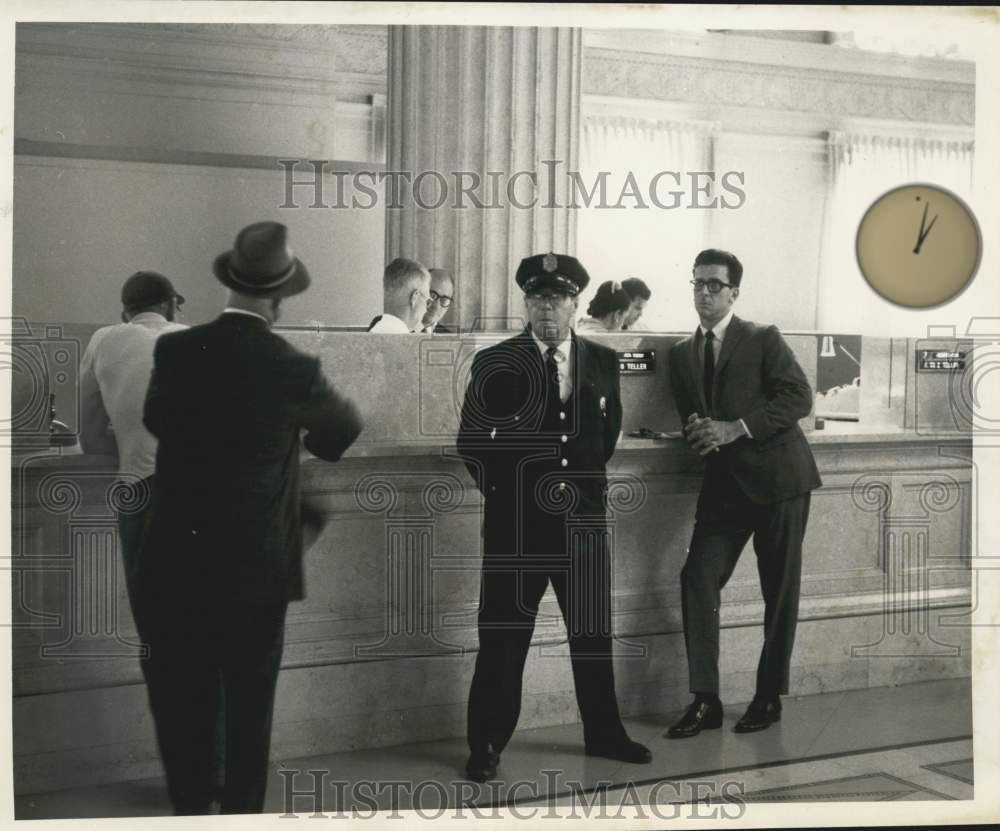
**1:02**
